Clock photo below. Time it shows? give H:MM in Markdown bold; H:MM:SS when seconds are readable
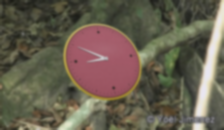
**8:50**
